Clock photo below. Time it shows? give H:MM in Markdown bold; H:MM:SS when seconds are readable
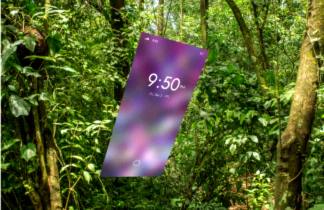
**9:50**
